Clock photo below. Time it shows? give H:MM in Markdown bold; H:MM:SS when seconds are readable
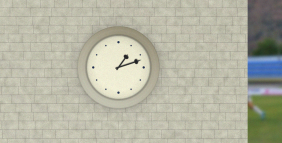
**1:12**
